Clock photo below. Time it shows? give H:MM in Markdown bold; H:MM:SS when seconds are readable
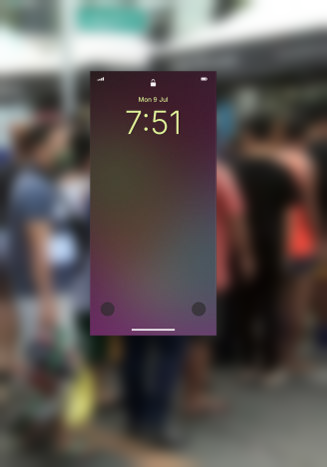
**7:51**
